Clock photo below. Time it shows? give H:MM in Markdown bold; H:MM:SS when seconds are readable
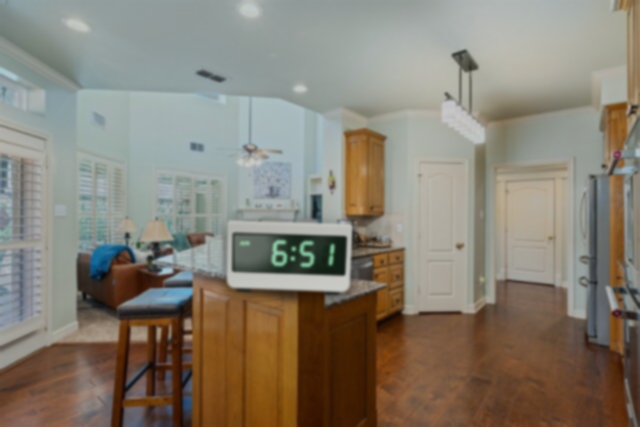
**6:51**
